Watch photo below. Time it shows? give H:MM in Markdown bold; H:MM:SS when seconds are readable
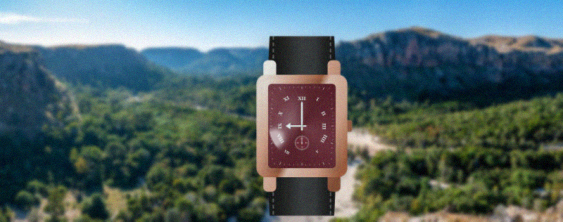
**9:00**
